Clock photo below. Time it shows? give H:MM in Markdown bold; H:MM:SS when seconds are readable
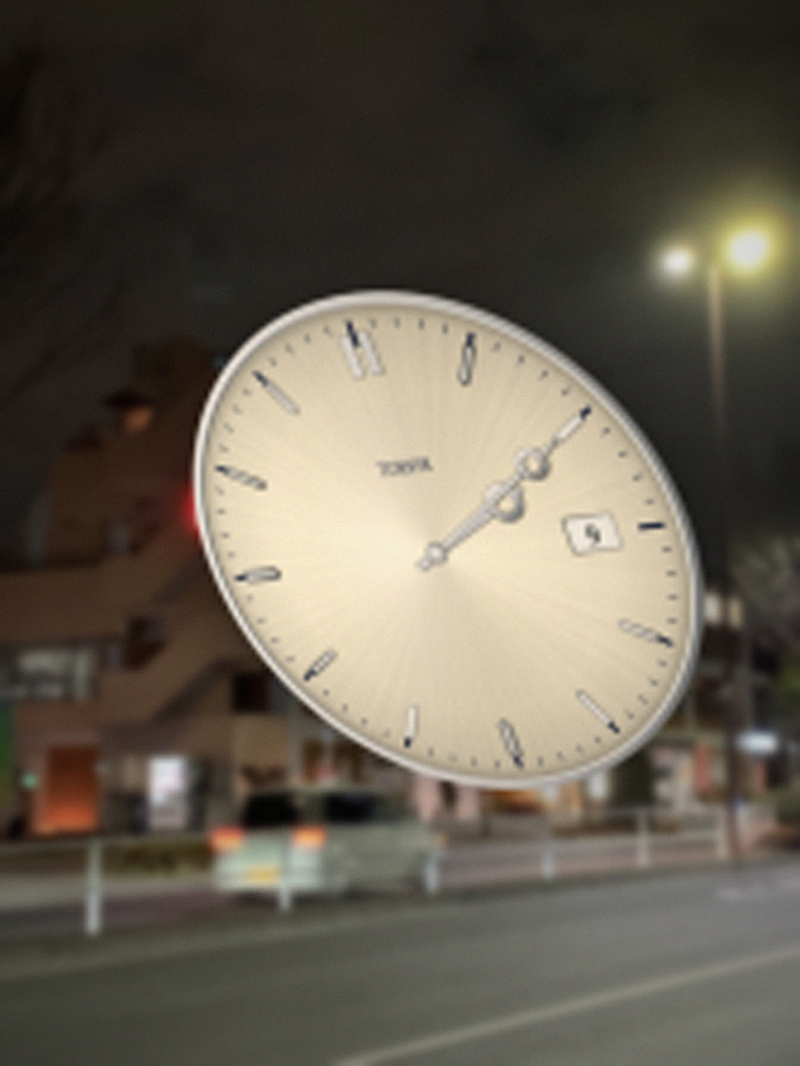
**2:10**
